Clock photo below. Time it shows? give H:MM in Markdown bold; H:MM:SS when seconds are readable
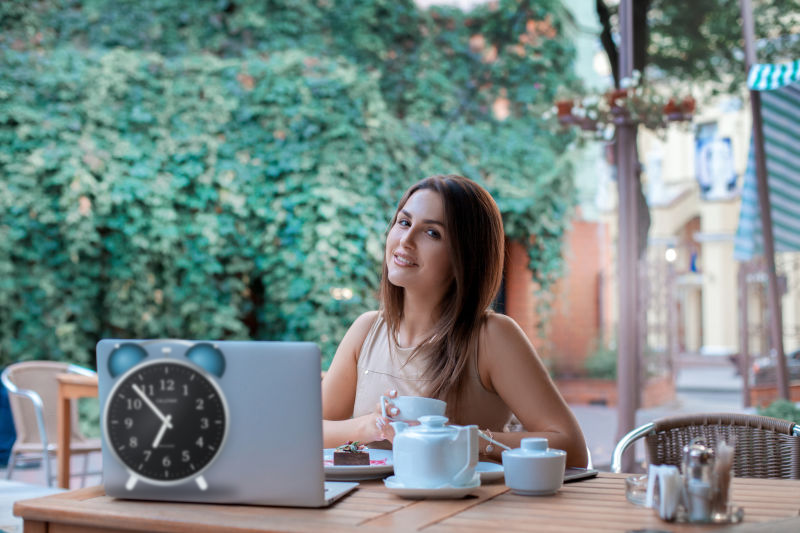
**6:53**
